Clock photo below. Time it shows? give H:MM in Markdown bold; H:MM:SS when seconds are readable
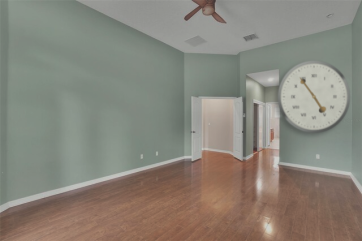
**4:54**
